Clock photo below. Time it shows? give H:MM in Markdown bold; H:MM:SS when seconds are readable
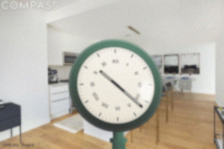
**10:22**
